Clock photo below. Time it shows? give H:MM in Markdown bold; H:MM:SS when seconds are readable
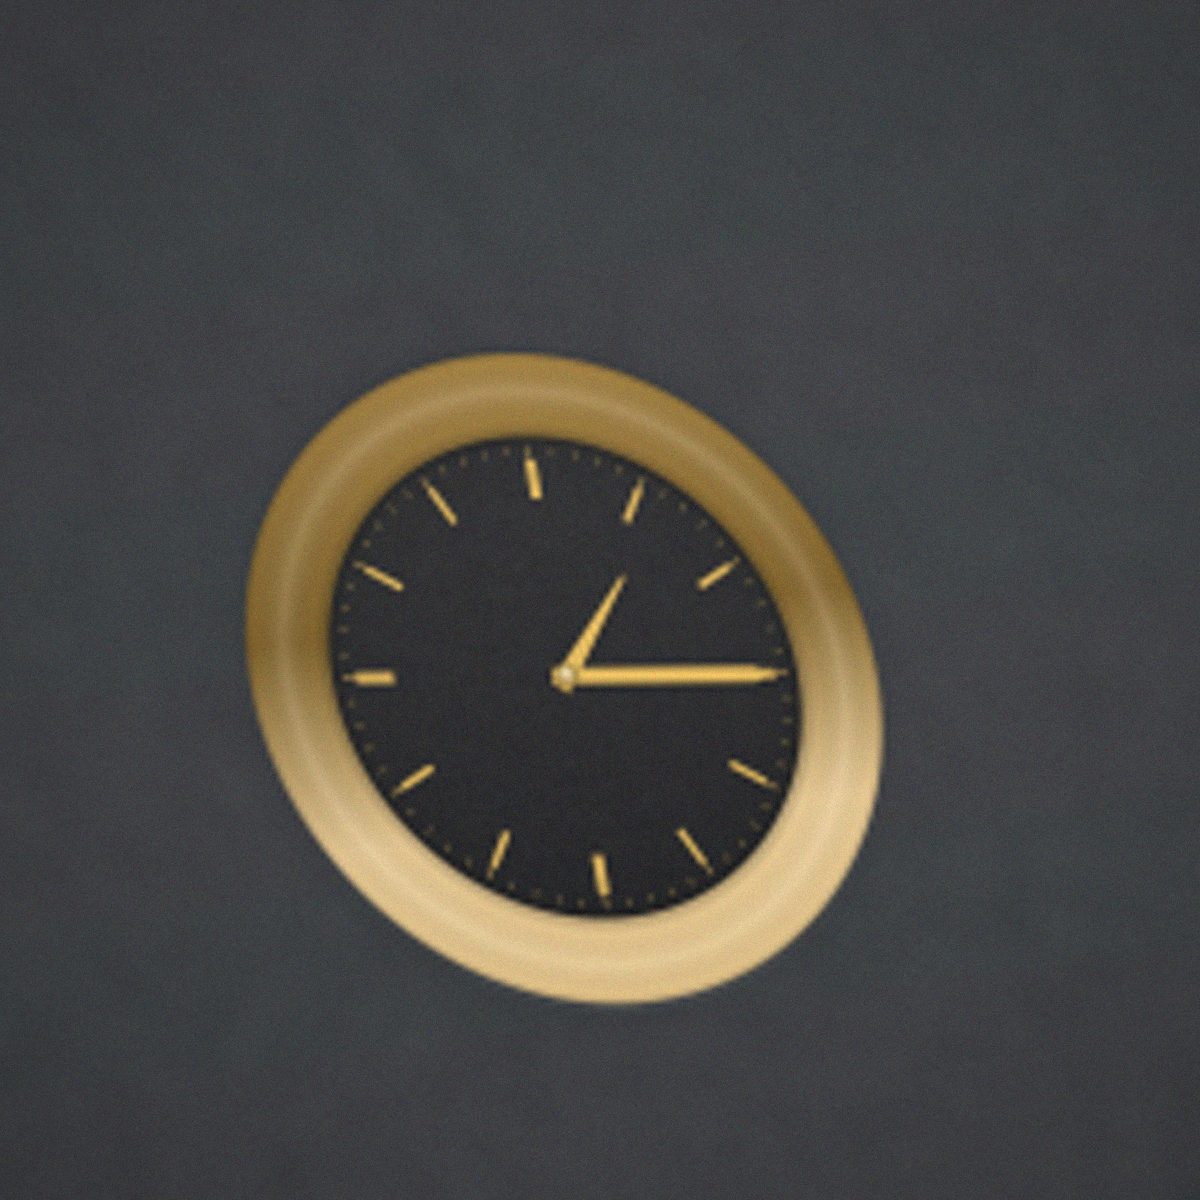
**1:15**
